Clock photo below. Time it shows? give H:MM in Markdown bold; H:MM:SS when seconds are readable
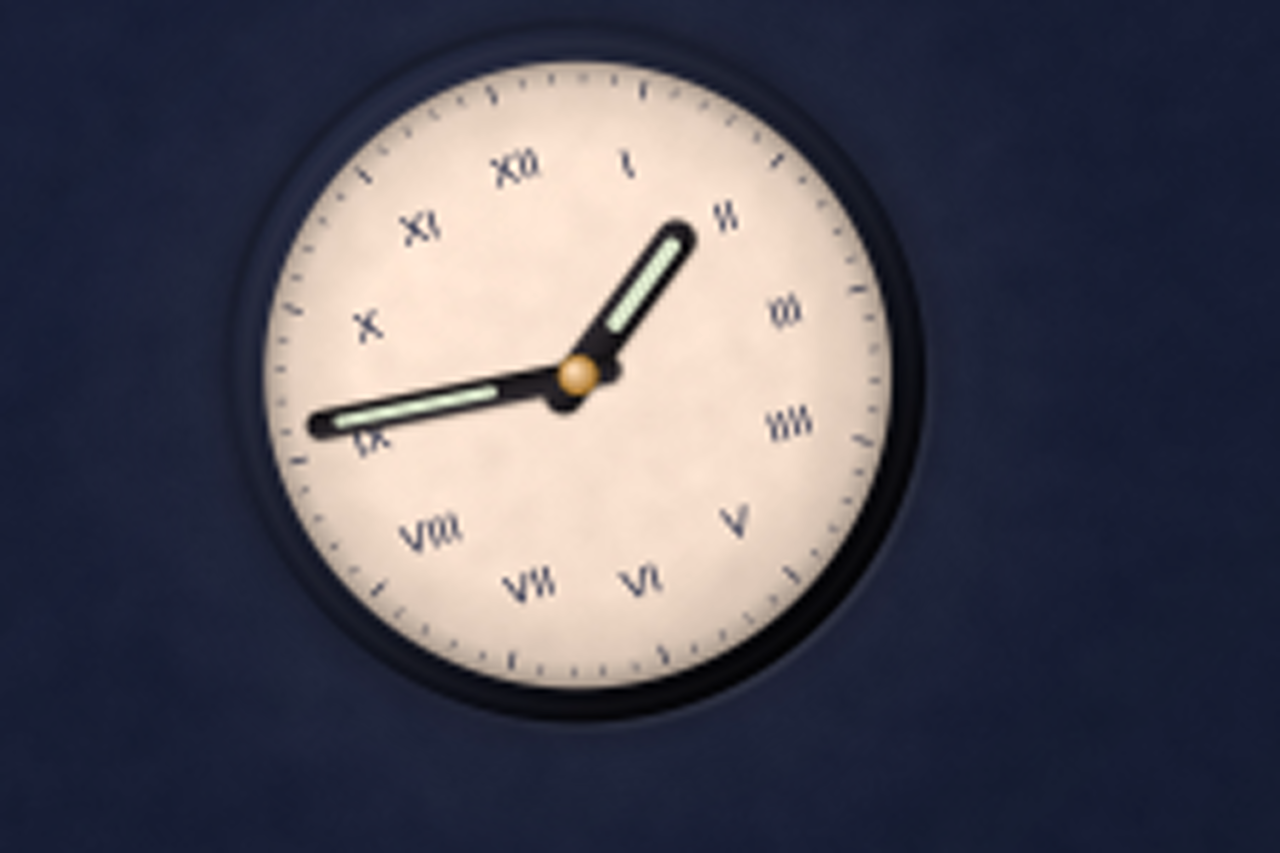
**1:46**
